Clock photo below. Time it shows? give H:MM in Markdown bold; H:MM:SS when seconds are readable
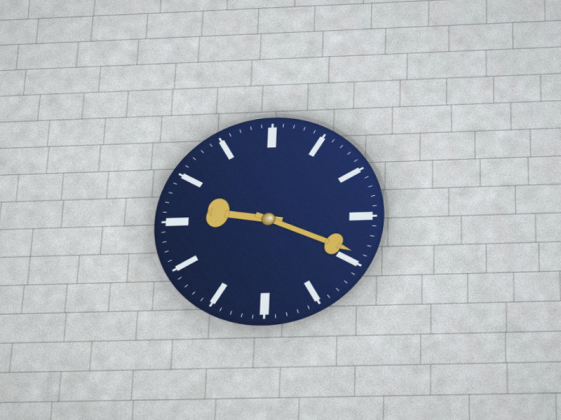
**9:19**
